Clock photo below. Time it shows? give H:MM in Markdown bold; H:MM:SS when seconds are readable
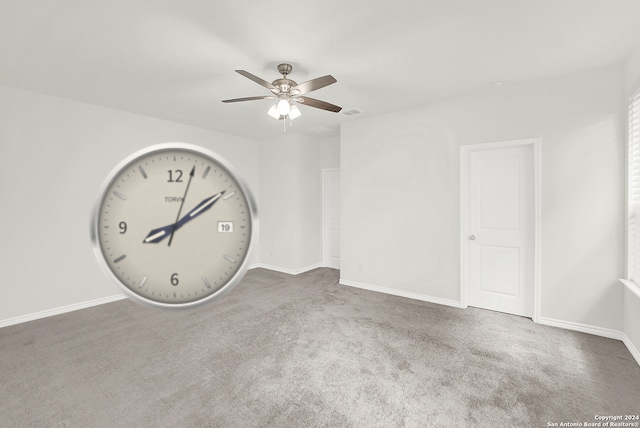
**8:09:03**
